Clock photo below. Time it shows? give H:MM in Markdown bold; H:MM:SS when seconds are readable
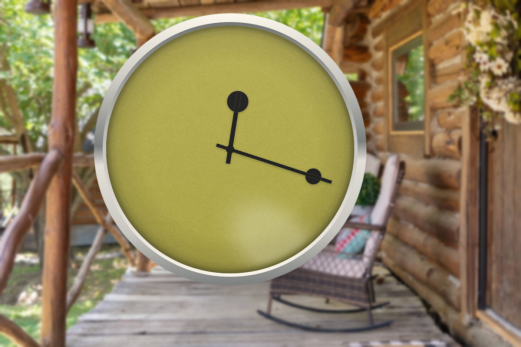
**12:18**
